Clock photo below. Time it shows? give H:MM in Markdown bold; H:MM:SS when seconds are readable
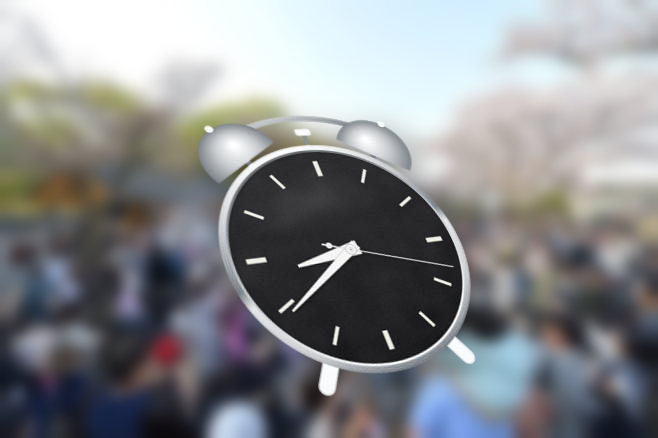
**8:39:18**
